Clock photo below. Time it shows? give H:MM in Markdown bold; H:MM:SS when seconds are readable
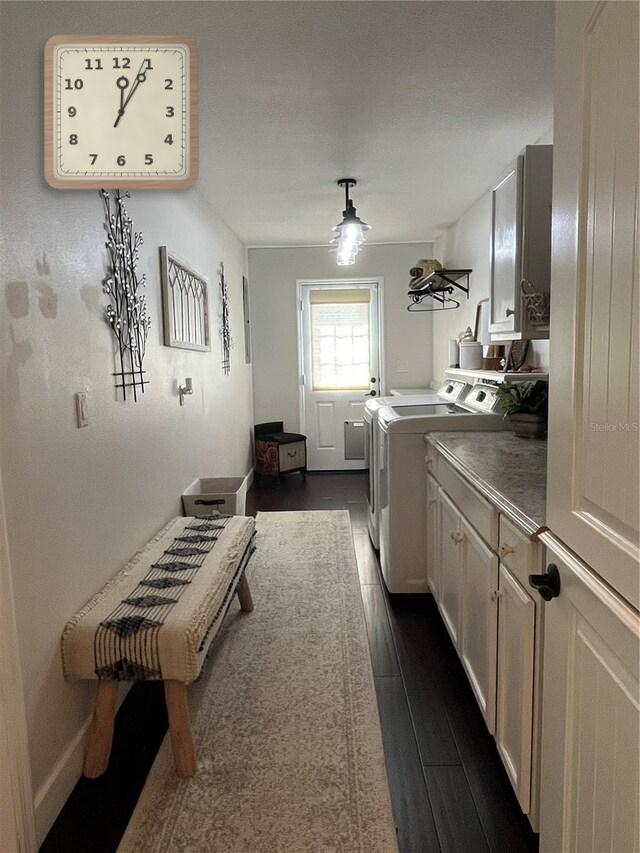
**12:05:04**
